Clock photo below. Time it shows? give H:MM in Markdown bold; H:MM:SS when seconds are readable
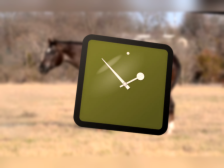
**1:52**
